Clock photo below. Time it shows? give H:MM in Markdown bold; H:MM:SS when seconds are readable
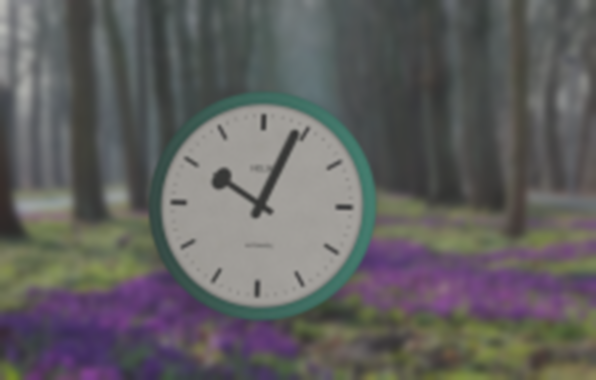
**10:04**
